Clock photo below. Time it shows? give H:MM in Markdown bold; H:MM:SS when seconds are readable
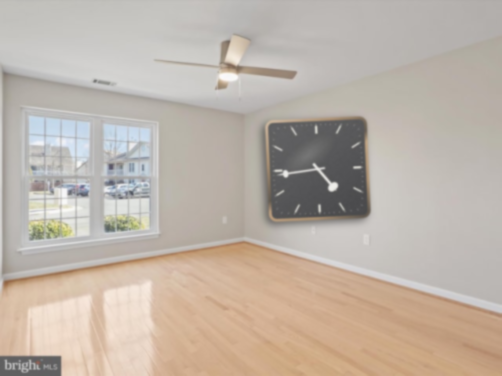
**4:44**
